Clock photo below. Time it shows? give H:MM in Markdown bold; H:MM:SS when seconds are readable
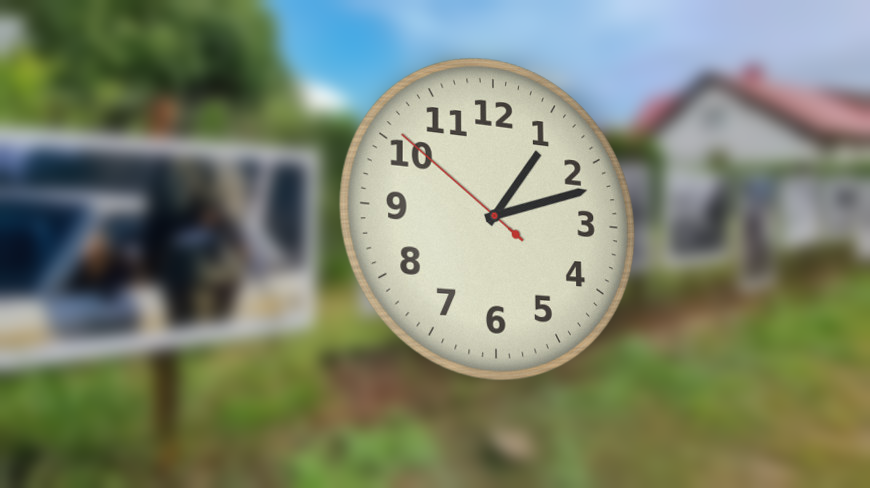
**1:11:51**
